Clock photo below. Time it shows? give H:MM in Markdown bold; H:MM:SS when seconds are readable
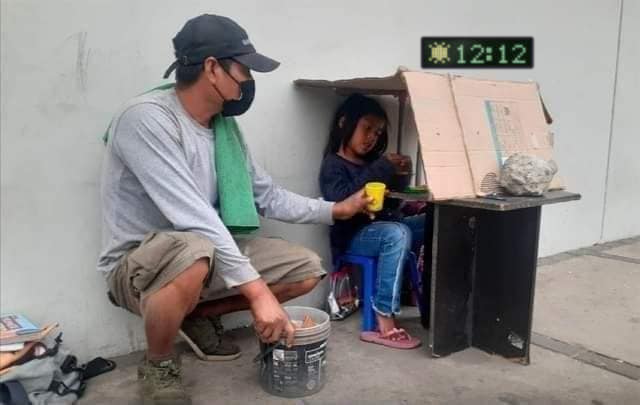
**12:12**
